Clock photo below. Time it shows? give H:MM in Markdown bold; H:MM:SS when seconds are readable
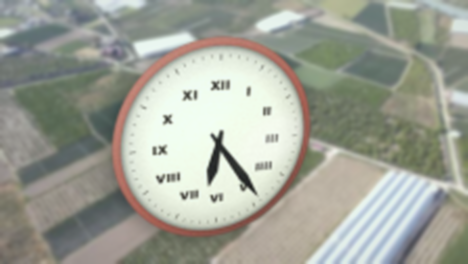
**6:24**
